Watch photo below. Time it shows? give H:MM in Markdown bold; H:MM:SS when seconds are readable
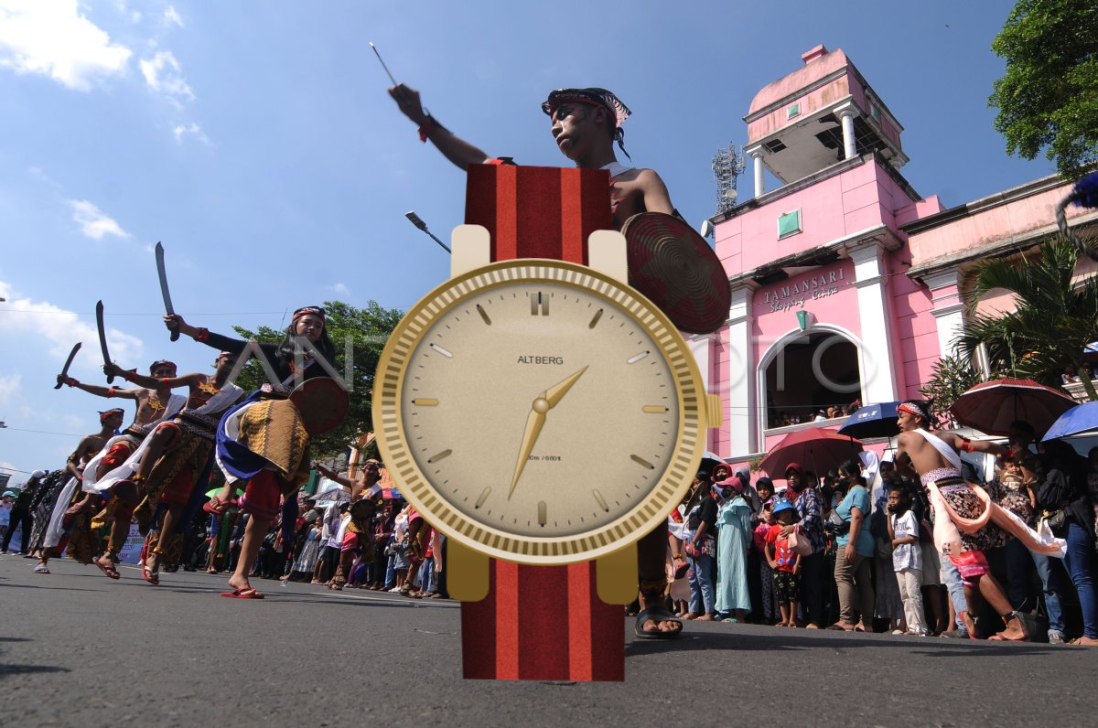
**1:33**
